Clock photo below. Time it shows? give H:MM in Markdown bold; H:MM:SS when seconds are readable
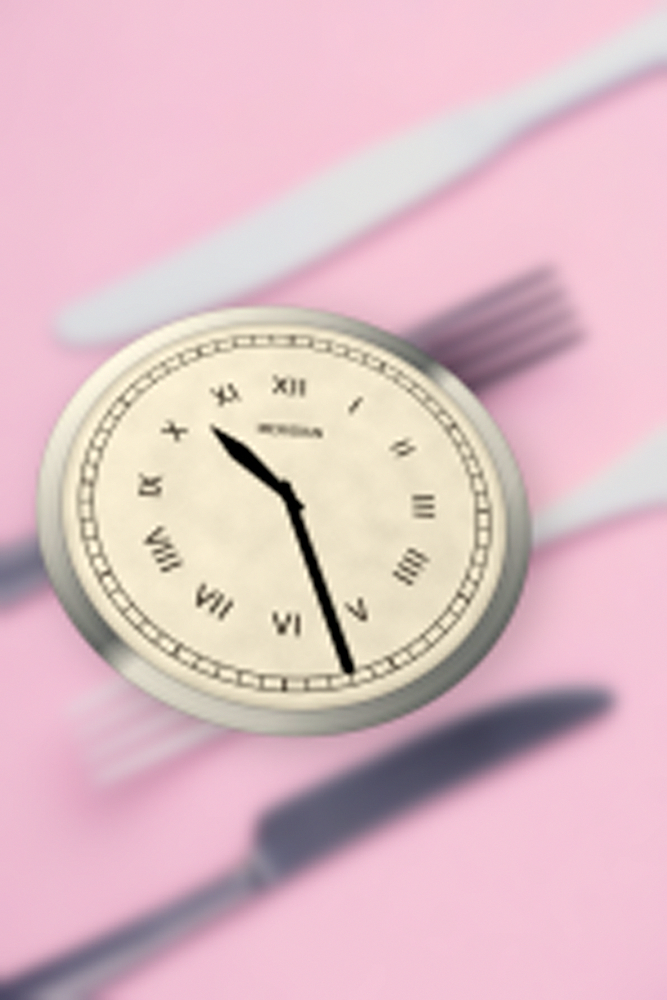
**10:27**
